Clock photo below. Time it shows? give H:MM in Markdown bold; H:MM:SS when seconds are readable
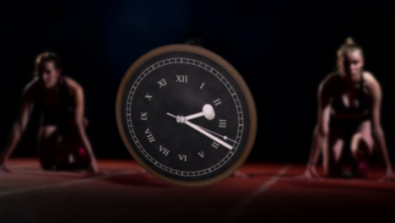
**2:19:18**
